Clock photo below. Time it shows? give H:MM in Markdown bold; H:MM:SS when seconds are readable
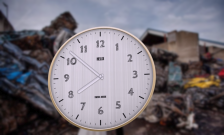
**7:52**
